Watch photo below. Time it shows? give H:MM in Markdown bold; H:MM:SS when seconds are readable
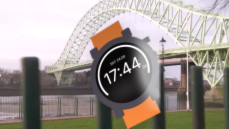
**17:44**
